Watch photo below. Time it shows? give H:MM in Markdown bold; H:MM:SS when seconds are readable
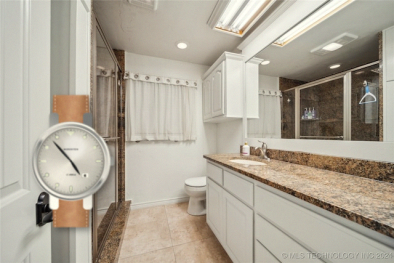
**4:53**
